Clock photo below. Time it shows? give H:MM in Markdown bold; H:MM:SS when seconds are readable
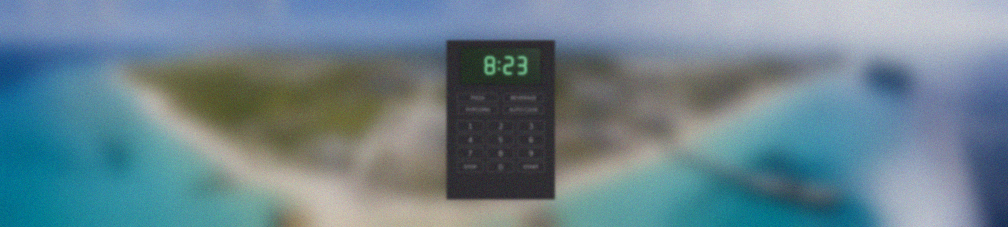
**8:23**
